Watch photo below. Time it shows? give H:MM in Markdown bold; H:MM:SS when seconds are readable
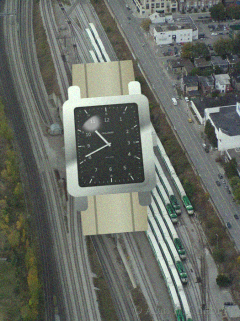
**10:41**
